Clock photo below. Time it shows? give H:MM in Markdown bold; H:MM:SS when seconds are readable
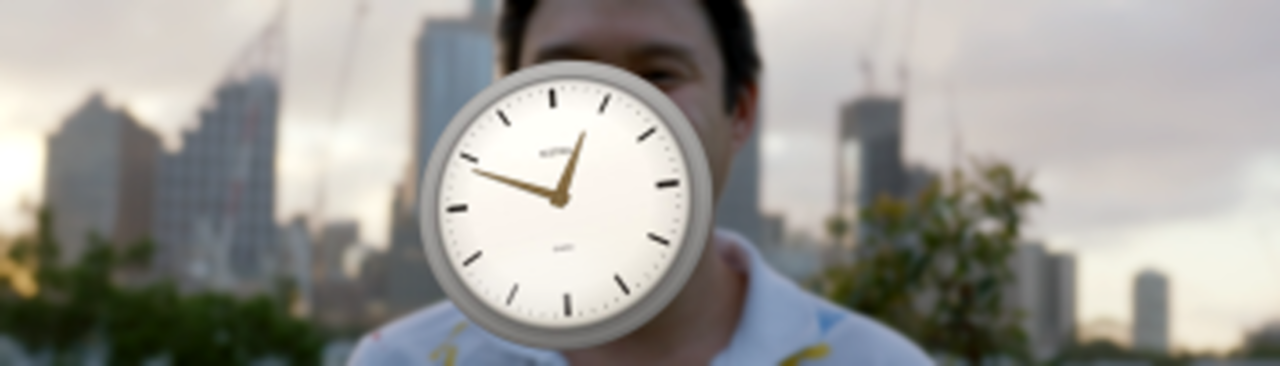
**12:49**
